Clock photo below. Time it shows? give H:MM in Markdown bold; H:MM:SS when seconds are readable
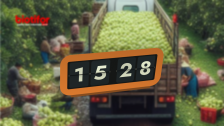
**15:28**
